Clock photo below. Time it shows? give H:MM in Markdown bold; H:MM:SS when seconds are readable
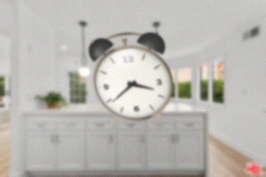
**3:39**
